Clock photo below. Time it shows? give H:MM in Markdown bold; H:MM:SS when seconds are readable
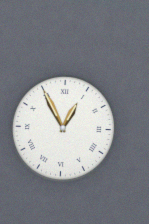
**12:55**
